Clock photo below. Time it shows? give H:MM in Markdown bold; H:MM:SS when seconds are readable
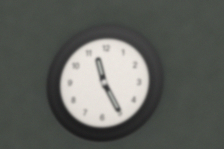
**11:25**
